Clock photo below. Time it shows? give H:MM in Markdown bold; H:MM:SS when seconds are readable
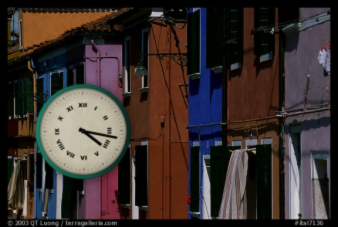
**4:17**
